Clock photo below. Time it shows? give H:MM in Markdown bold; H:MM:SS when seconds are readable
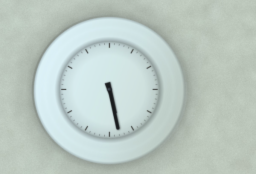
**5:28**
